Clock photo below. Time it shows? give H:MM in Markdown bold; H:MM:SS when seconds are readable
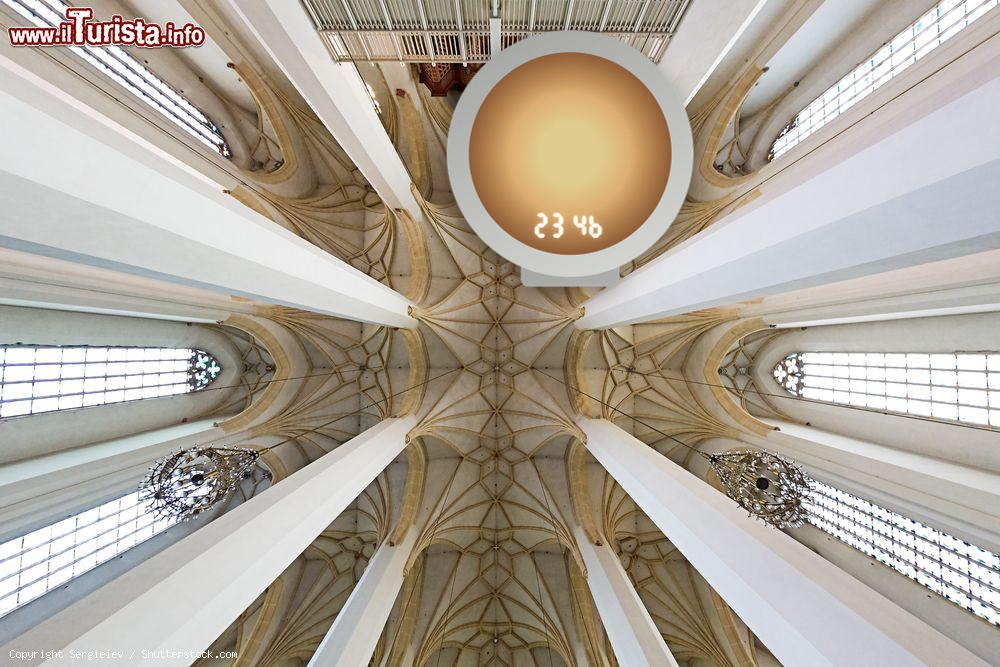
**23:46**
